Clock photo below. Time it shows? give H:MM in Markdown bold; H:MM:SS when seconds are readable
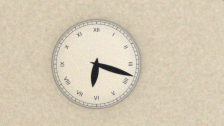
**6:18**
